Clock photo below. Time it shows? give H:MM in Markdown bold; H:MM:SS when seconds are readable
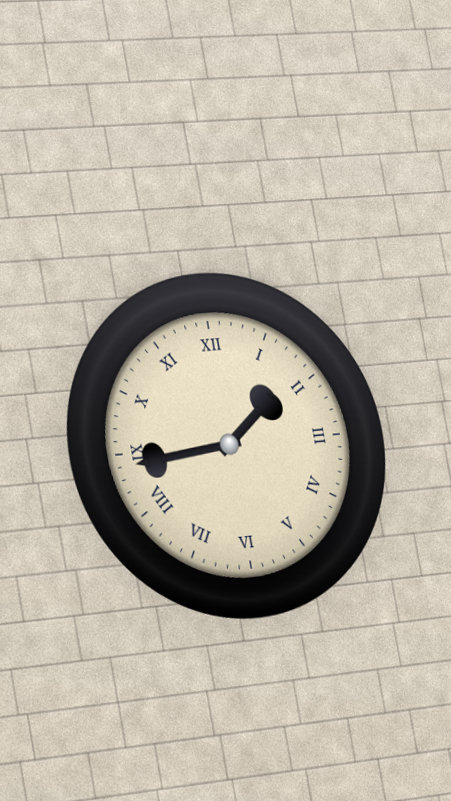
**1:44**
